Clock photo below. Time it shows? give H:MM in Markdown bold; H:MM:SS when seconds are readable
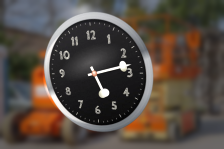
**5:13**
